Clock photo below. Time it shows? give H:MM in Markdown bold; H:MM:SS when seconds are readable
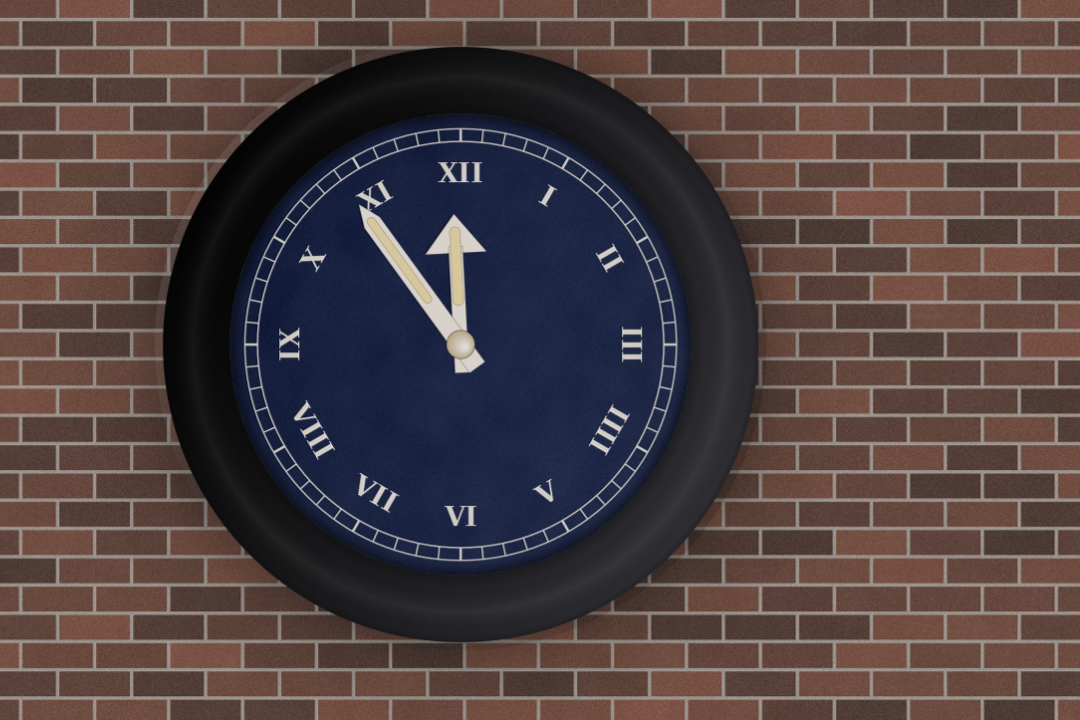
**11:54**
